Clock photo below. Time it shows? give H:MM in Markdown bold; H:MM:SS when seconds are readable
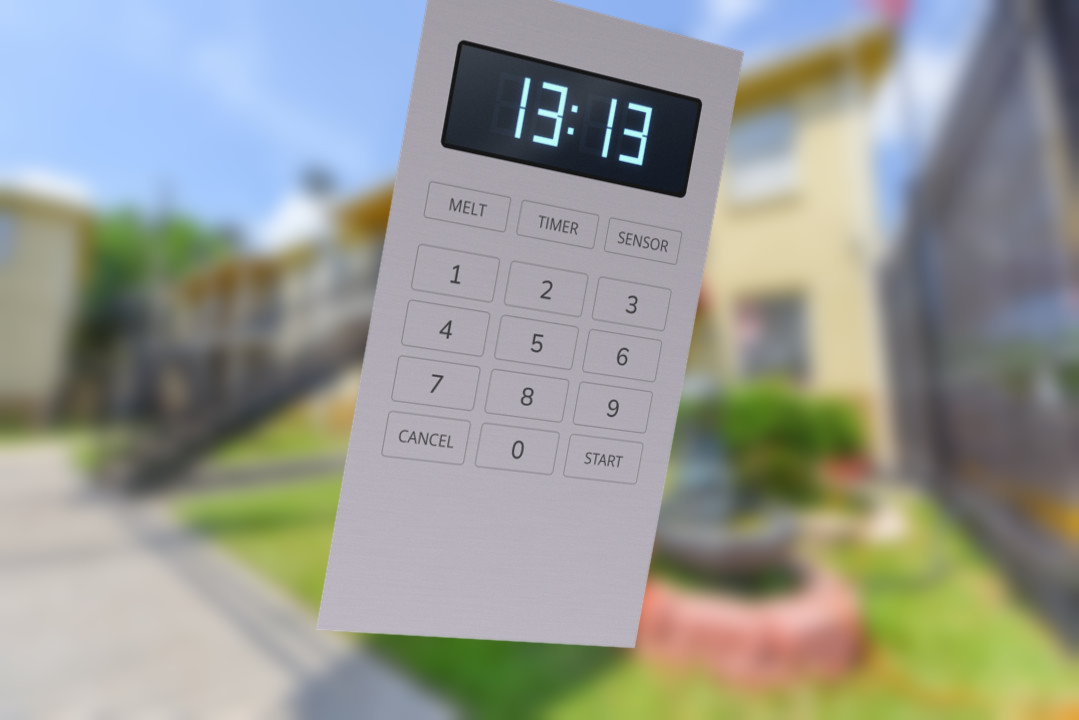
**13:13**
